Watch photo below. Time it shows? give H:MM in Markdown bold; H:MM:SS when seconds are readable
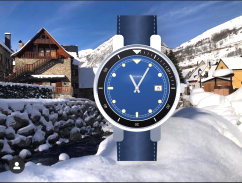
**11:05**
